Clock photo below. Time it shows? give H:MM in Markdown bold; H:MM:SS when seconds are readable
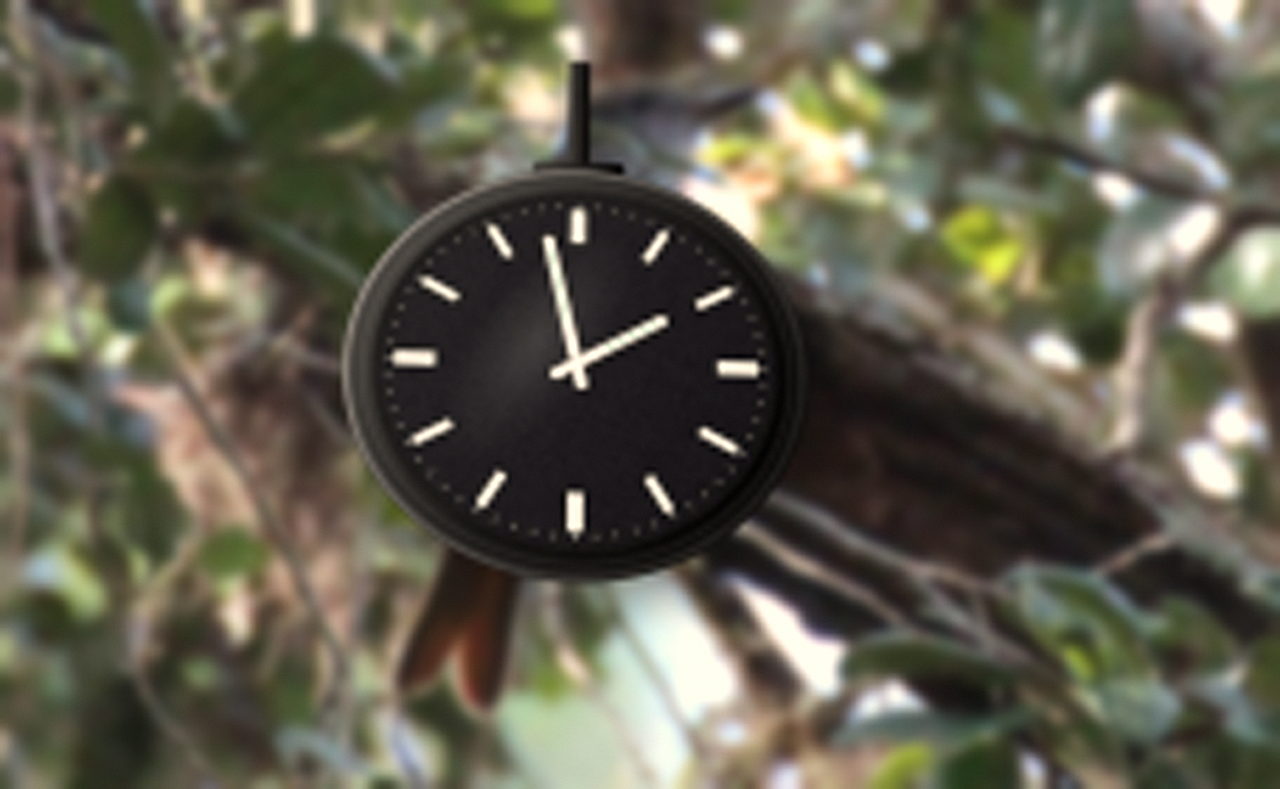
**1:58**
